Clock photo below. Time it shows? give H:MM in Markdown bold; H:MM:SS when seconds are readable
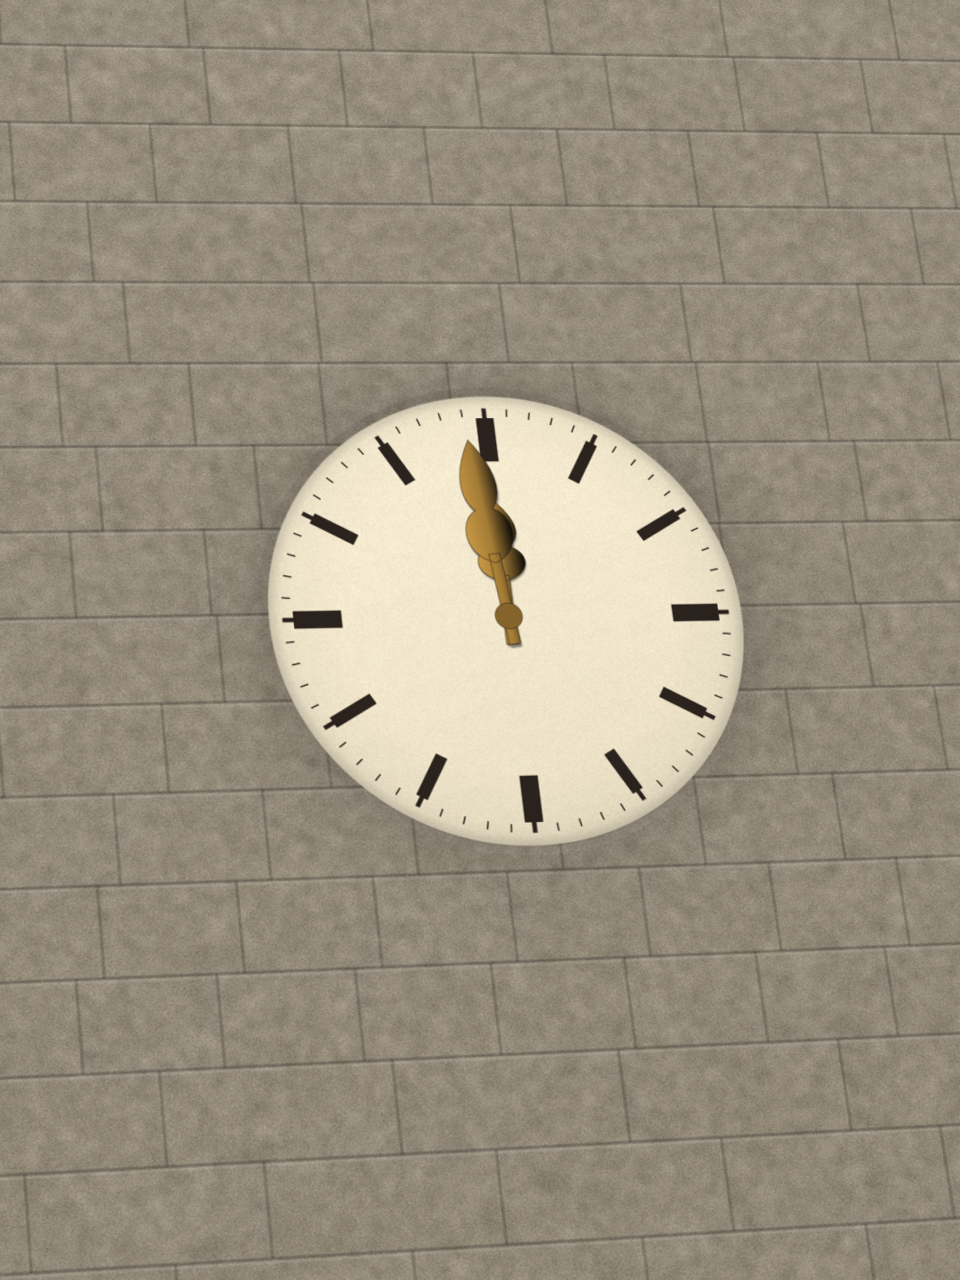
**11:59**
